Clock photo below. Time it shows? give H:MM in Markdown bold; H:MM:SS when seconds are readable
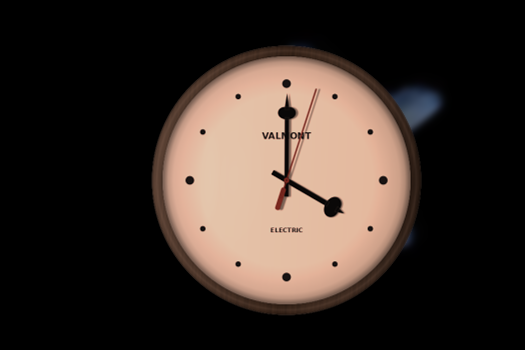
**4:00:03**
